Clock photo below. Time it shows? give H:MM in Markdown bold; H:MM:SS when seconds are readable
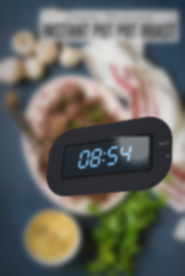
**8:54**
